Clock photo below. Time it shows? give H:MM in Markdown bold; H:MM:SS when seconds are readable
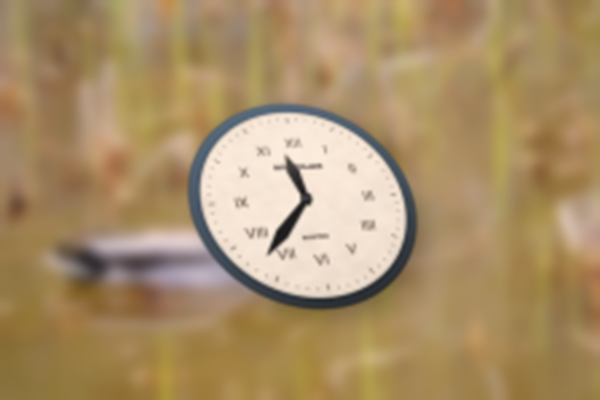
**11:37**
